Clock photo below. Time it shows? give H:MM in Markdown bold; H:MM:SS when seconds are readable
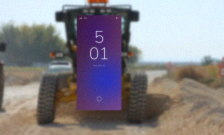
**5:01**
